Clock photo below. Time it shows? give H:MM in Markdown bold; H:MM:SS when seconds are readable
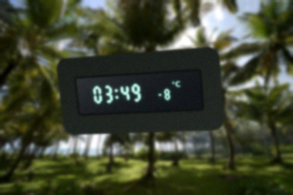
**3:49**
